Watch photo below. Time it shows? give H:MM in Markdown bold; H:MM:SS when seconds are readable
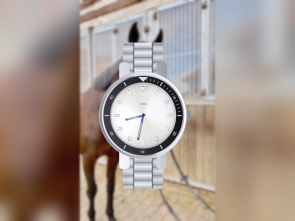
**8:32**
